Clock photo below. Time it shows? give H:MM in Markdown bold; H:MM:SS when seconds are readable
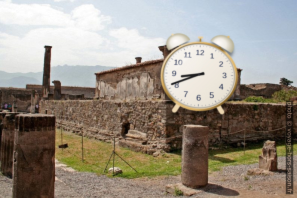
**8:41**
